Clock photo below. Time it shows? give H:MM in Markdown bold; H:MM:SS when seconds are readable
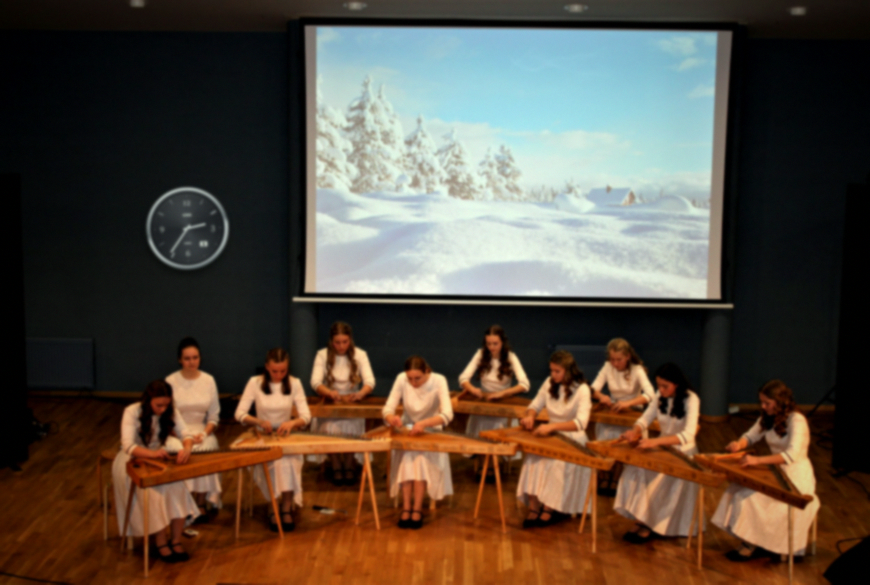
**2:36**
